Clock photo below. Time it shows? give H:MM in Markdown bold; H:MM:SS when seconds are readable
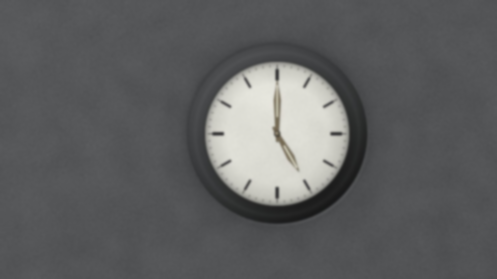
**5:00**
